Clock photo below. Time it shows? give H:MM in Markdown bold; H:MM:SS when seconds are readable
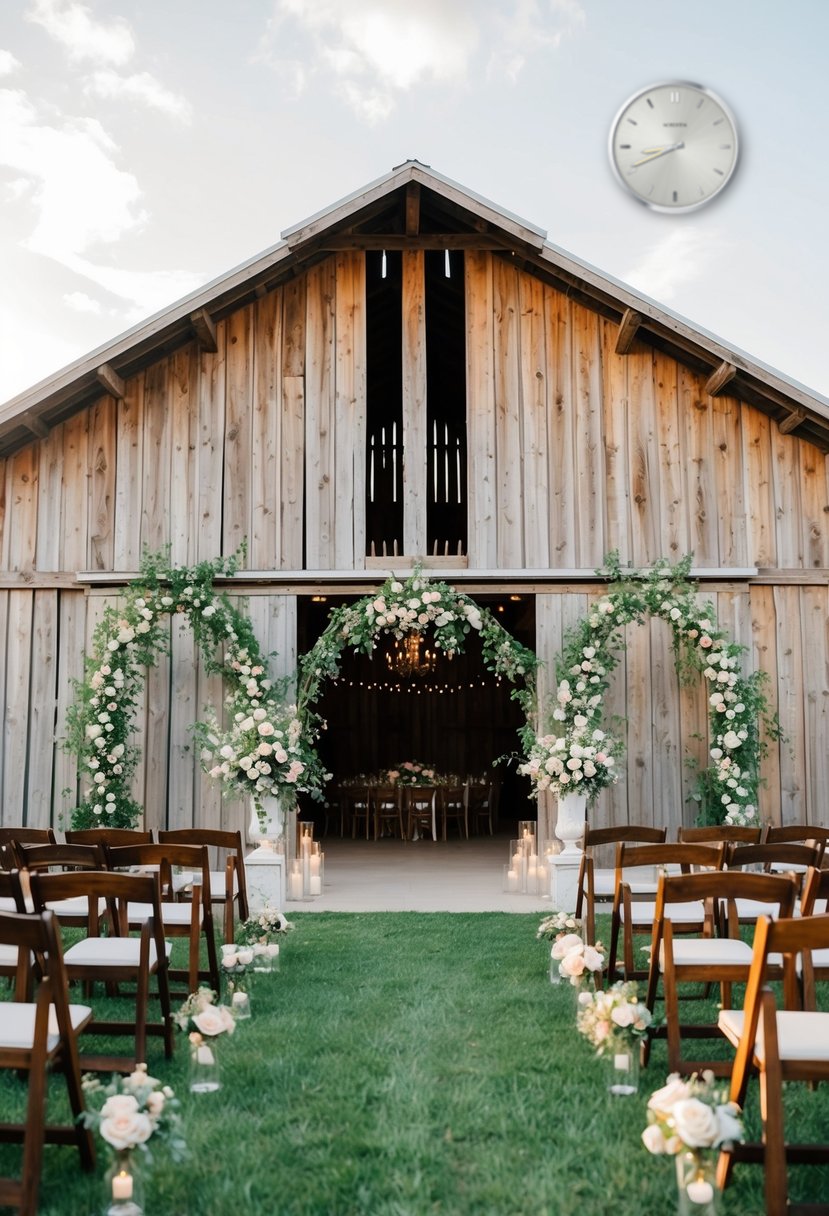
**8:41**
